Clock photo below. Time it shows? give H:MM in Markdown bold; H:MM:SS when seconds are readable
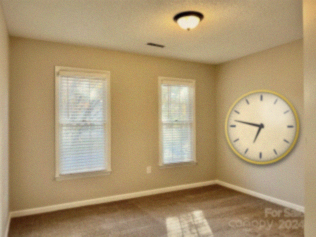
**6:47**
